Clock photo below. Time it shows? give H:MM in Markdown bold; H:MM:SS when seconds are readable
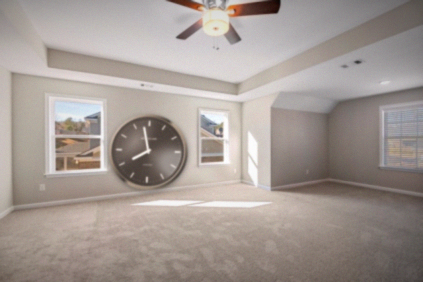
**7:58**
